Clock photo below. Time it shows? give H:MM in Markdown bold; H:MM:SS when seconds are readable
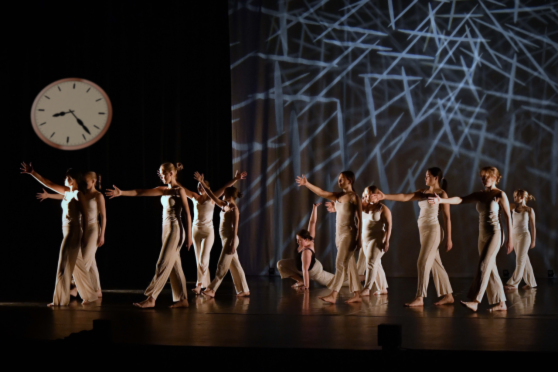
**8:23**
